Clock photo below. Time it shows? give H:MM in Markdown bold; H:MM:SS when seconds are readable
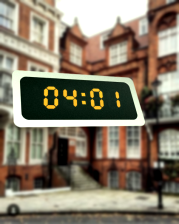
**4:01**
